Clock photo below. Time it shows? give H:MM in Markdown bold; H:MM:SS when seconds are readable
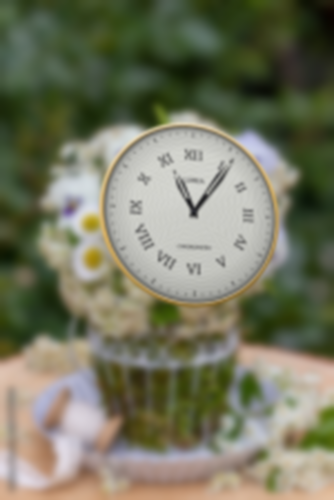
**11:06**
